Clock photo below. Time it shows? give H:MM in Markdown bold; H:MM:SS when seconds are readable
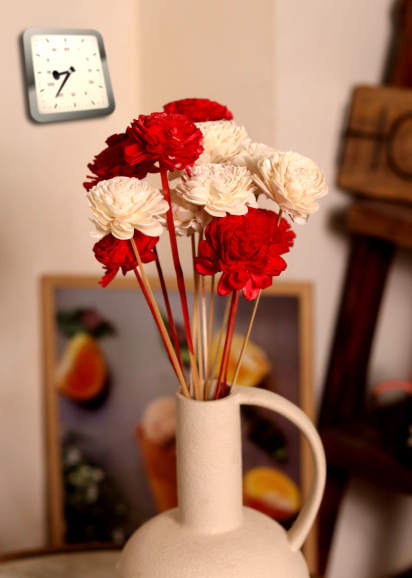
**8:36**
